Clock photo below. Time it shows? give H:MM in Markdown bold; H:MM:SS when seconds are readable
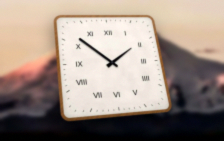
**1:52**
